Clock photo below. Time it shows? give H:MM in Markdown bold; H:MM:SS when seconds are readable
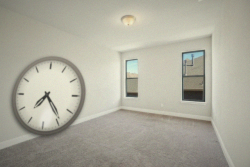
**7:24**
